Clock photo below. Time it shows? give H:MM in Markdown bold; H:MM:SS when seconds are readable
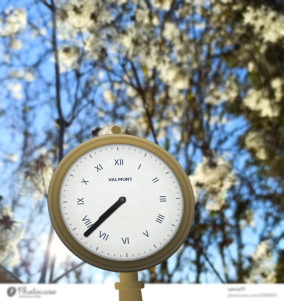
**7:38**
